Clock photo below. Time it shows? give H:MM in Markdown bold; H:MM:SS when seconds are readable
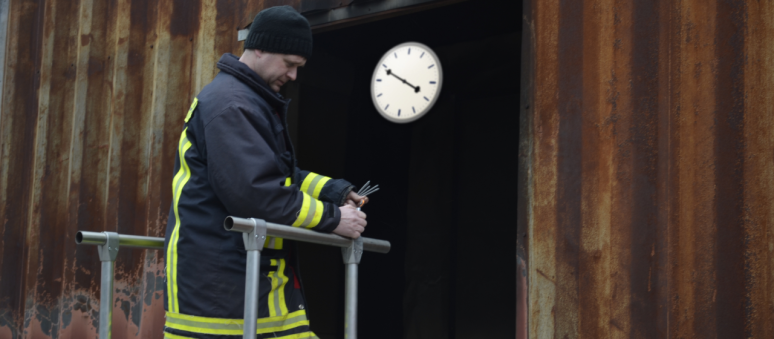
**3:49**
